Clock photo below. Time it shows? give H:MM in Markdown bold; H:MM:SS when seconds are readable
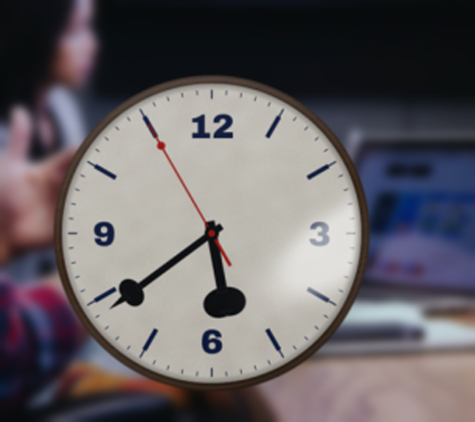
**5:38:55**
